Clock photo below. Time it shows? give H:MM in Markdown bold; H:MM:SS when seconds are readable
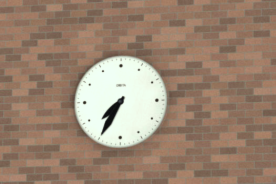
**7:35**
